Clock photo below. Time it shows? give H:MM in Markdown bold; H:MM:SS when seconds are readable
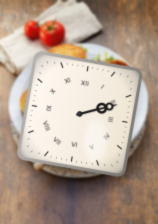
**2:11**
